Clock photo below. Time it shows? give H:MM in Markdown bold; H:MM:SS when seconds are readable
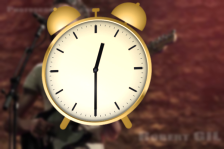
**12:30**
